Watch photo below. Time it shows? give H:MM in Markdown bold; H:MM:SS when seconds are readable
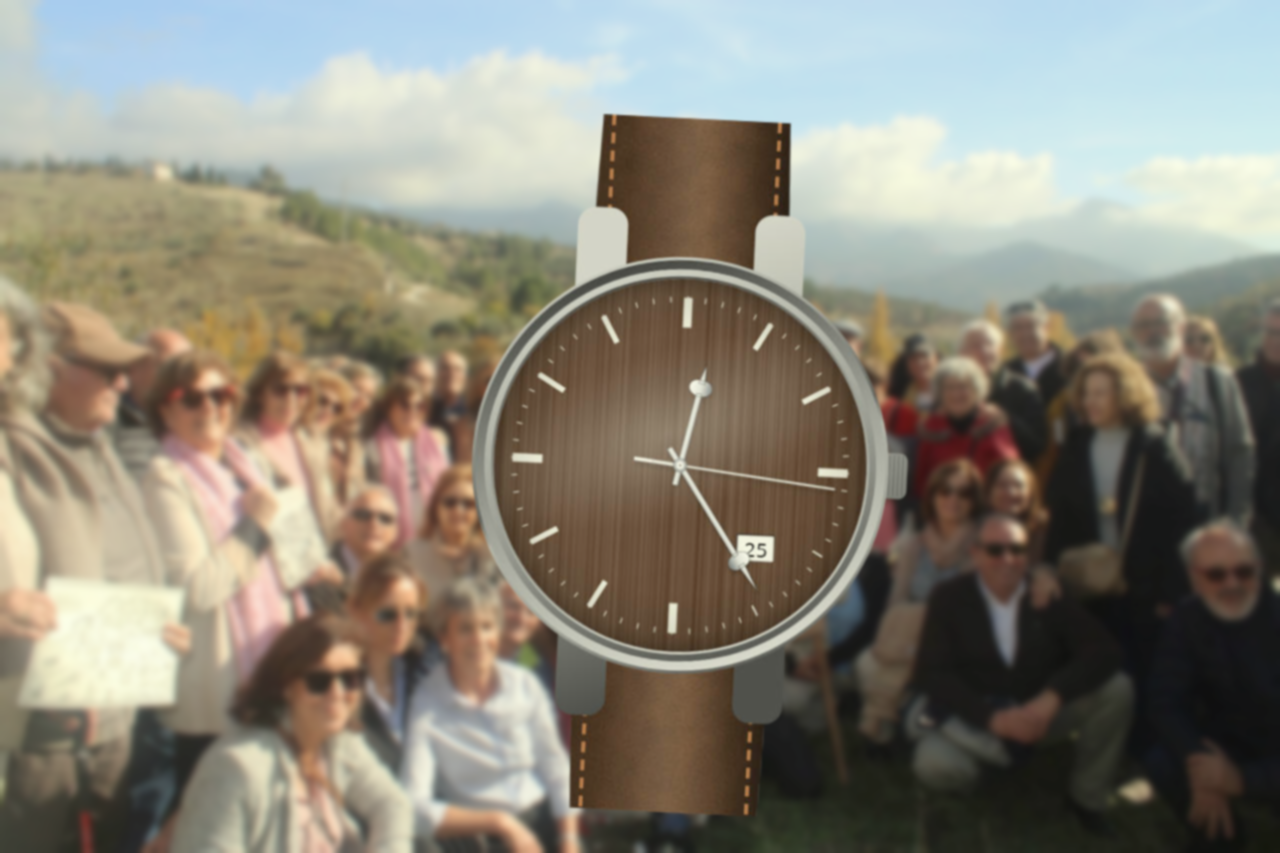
**12:24:16**
